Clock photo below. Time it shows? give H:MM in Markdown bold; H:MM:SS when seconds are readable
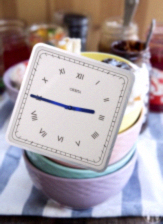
**2:45**
